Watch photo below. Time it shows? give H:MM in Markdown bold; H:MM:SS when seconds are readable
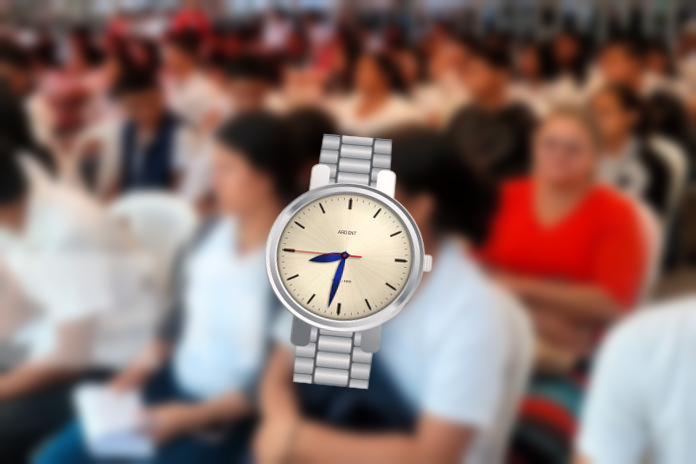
**8:31:45**
